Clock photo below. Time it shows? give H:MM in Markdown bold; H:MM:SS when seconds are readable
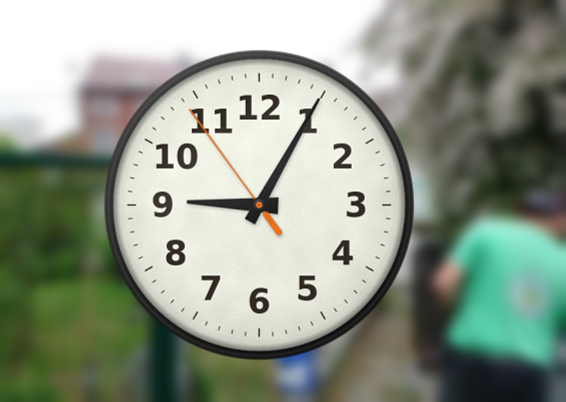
**9:04:54**
